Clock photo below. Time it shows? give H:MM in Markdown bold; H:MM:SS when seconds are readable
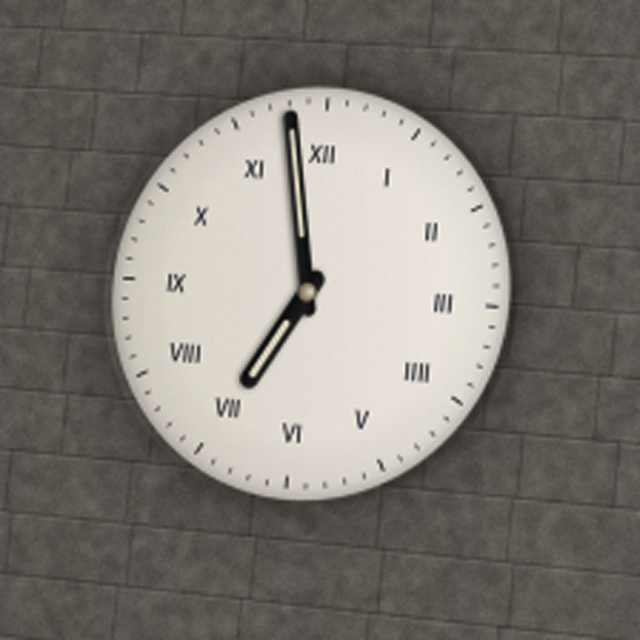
**6:58**
